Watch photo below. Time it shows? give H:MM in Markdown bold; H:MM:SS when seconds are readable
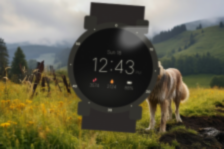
**12:43**
